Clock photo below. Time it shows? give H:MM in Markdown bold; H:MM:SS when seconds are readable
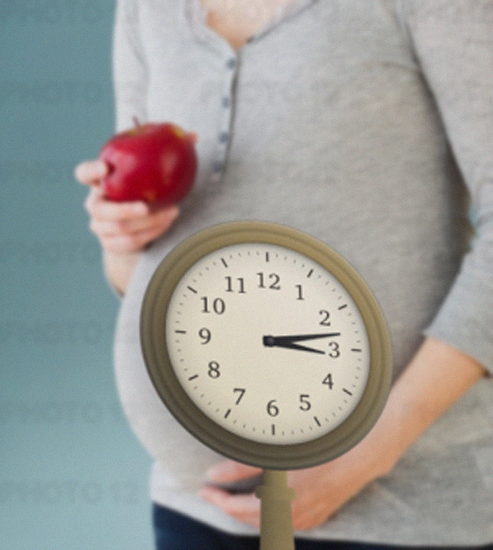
**3:13**
